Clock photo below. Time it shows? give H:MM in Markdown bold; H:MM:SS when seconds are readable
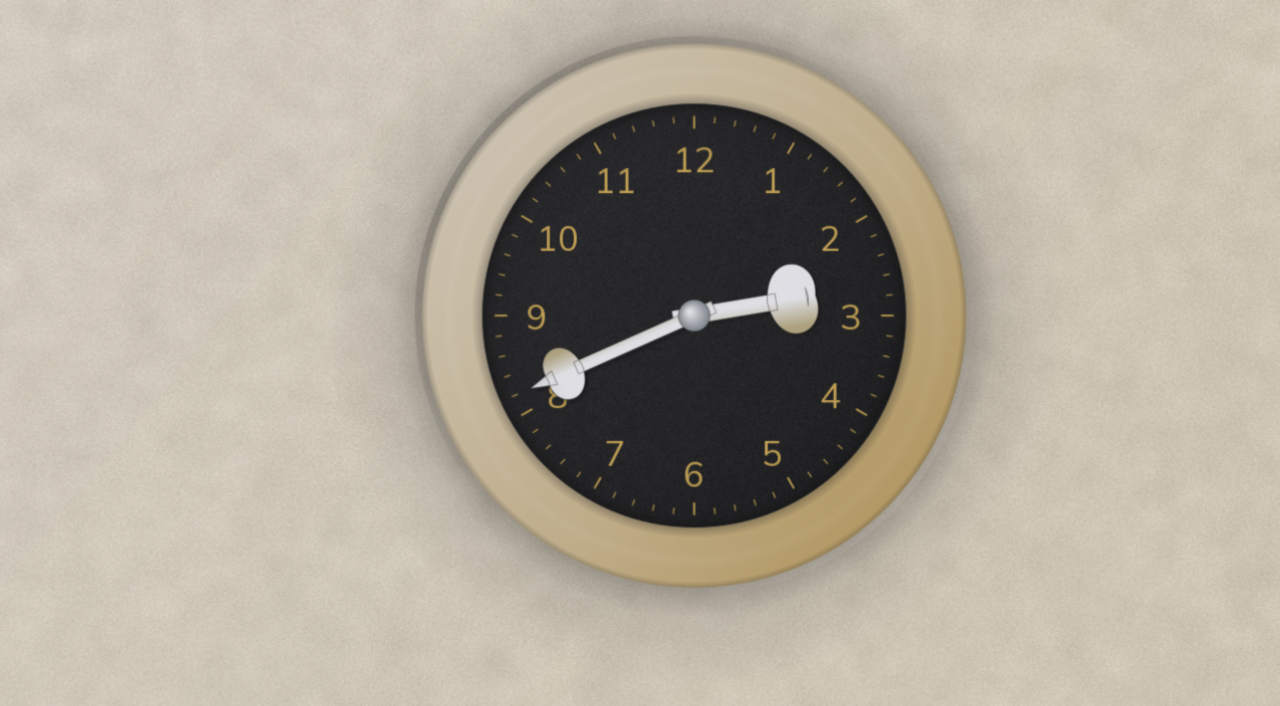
**2:41**
